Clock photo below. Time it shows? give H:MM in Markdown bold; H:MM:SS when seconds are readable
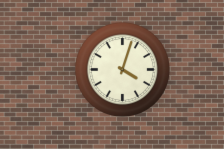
**4:03**
